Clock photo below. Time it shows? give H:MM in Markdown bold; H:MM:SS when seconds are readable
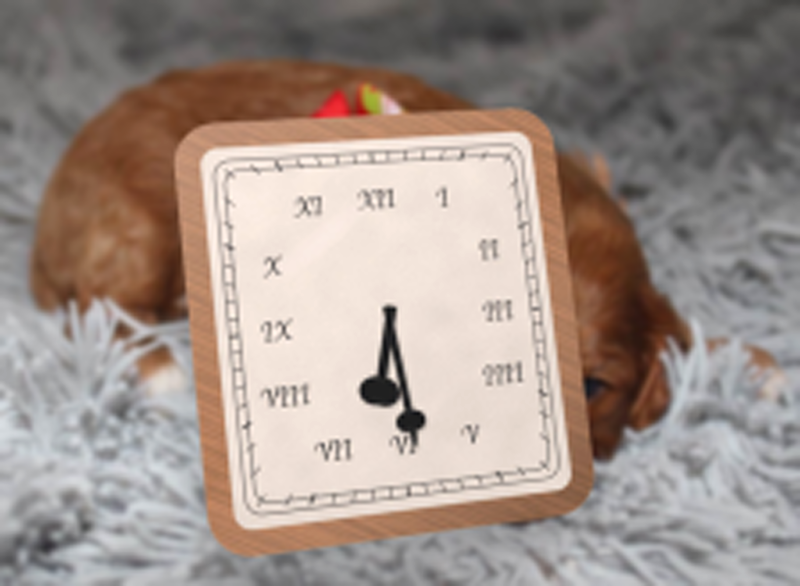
**6:29**
